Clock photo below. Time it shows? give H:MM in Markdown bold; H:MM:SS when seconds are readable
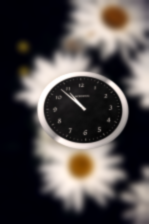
**10:53**
